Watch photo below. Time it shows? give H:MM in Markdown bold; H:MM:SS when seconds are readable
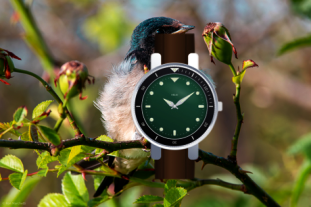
**10:09**
